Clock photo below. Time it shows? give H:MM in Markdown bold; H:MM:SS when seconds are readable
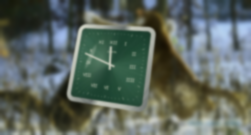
**11:48**
